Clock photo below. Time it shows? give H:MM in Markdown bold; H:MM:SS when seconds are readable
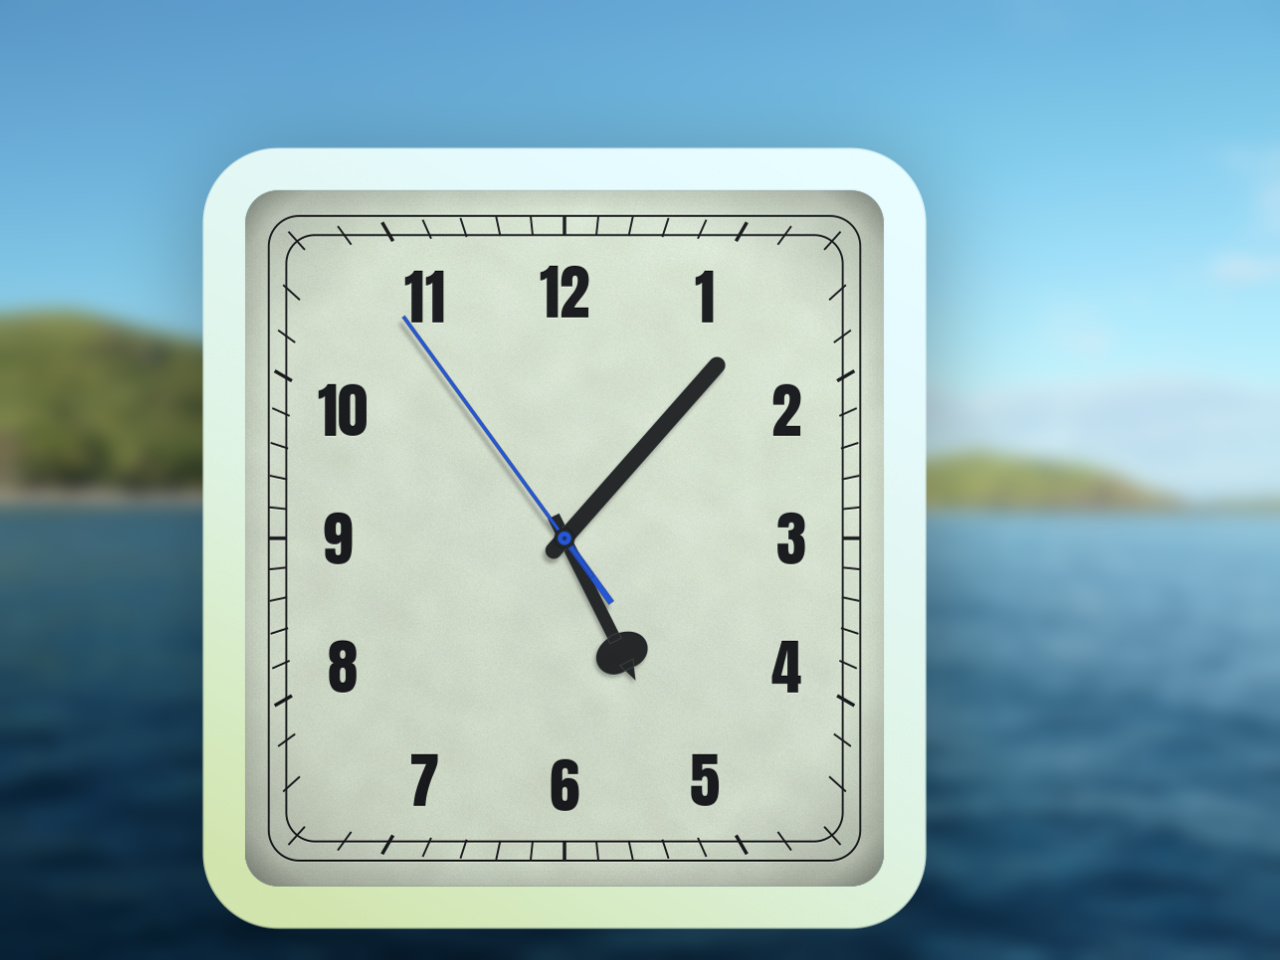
**5:06:54**
